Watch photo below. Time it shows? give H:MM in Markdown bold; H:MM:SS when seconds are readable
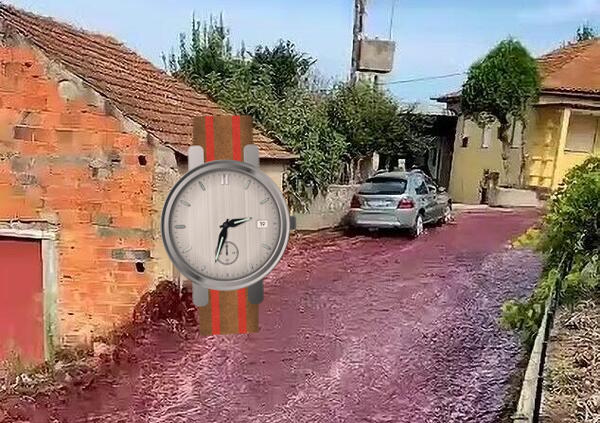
**2:33**
